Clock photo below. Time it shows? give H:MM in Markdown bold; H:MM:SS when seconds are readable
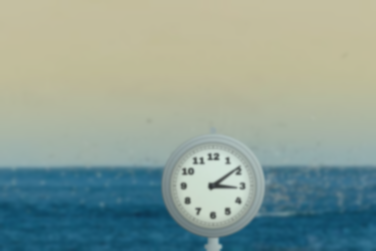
**3:09**
